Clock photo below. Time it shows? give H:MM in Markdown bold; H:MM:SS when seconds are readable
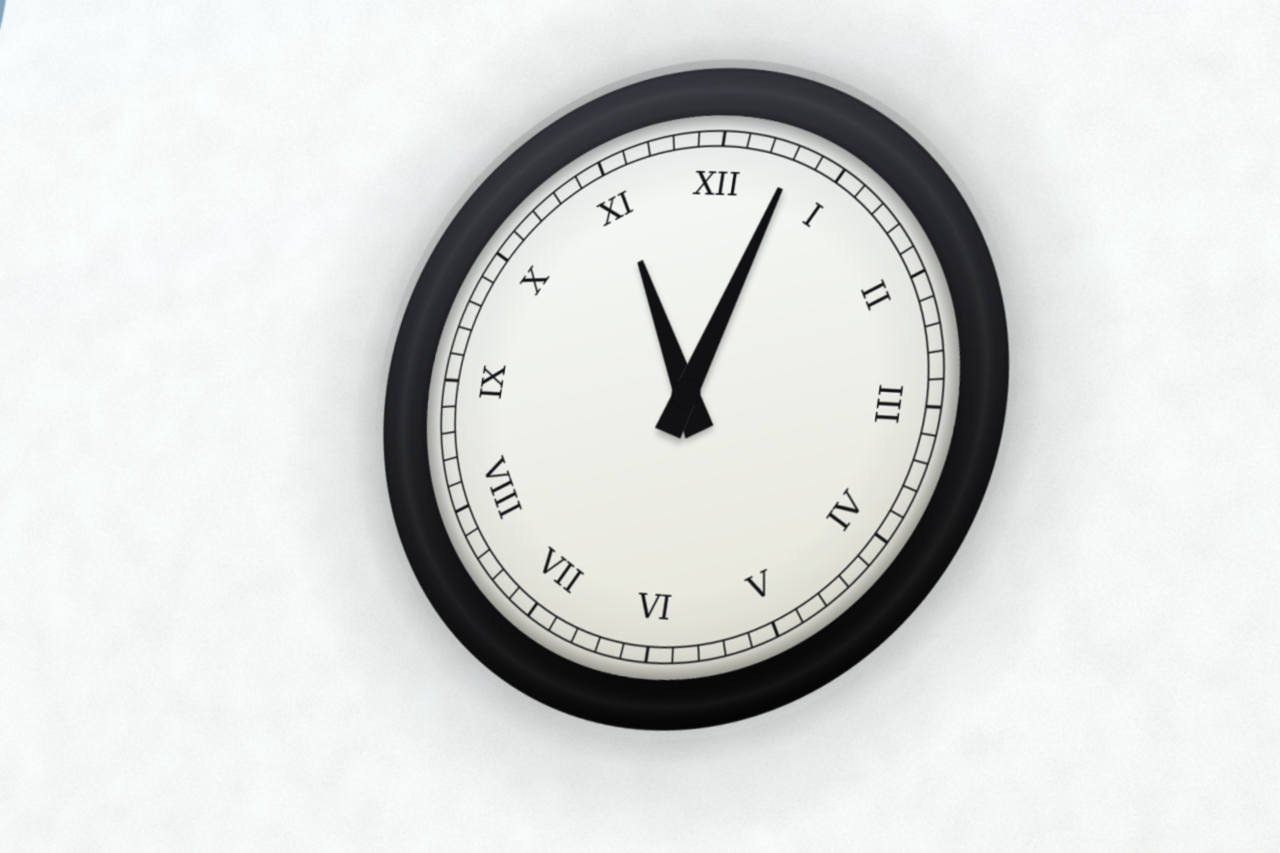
**11:03**
